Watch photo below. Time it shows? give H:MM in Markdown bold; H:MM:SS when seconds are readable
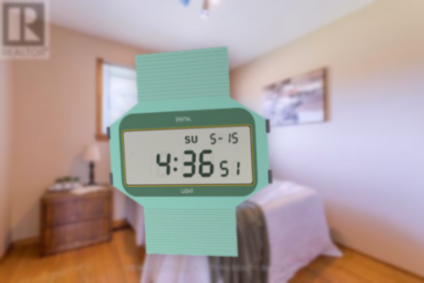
**4:36:51**
